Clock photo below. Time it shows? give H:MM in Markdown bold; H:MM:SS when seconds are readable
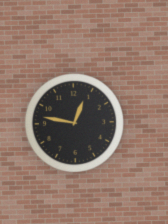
**12:47**
